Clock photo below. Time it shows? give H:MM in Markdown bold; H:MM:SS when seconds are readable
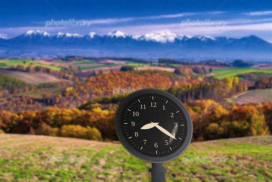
**8:21**
